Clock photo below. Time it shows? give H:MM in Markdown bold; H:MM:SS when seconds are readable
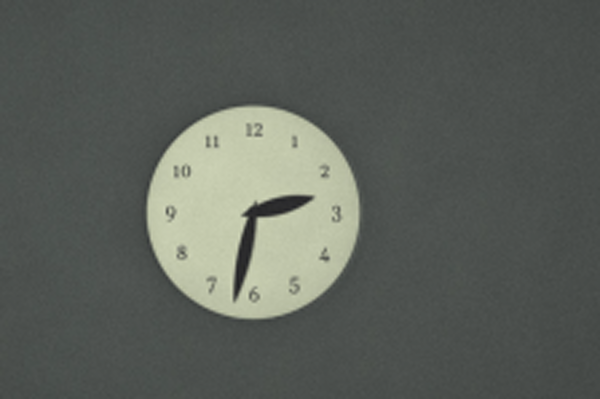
**2:32**
